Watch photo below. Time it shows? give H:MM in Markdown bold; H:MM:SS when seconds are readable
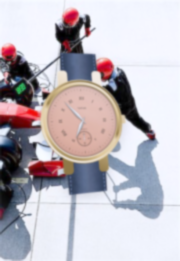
**6:53**
